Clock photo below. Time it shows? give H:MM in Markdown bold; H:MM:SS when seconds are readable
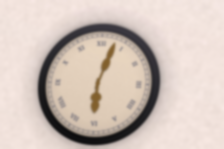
**6:03**
